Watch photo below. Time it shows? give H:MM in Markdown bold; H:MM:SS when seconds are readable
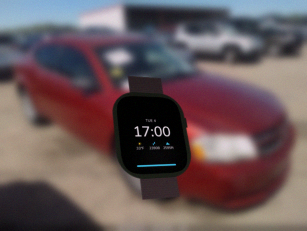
**17:00**
